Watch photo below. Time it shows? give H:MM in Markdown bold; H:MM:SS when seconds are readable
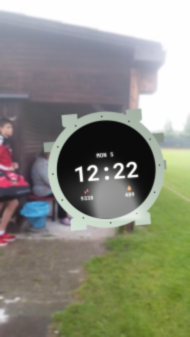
**12:22**
